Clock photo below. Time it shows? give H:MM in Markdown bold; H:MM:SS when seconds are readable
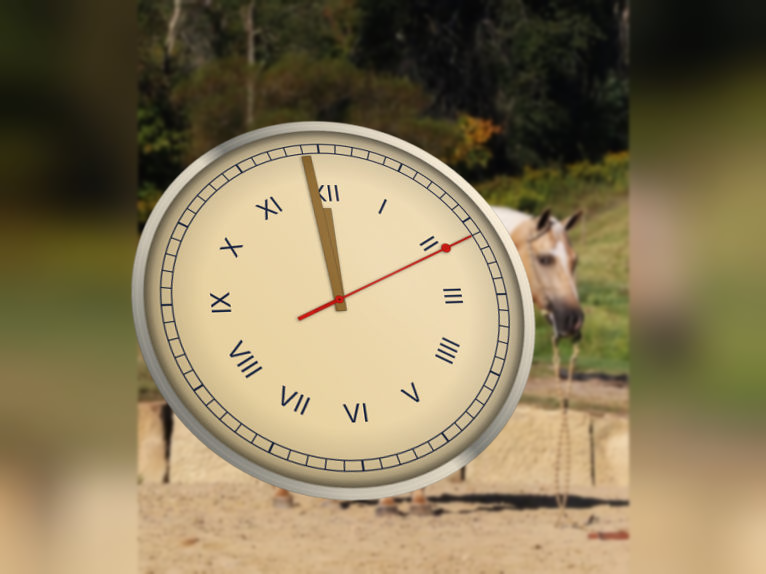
**11:59:11**
